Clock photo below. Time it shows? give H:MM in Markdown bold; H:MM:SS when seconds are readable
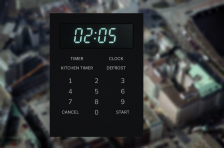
**2:05**
